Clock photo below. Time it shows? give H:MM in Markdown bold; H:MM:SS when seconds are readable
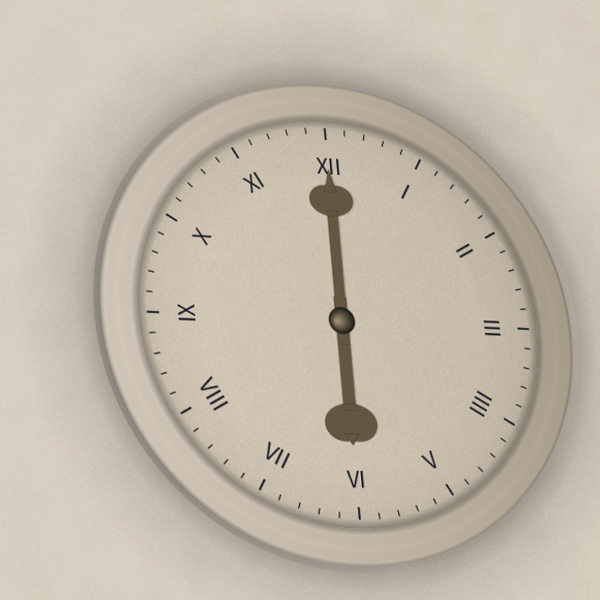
**6:00**
